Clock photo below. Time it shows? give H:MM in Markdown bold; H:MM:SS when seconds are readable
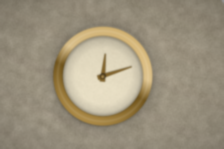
**12:12**
